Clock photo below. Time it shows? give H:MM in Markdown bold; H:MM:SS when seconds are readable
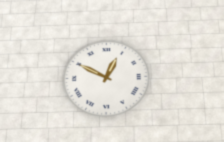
**12:50**
